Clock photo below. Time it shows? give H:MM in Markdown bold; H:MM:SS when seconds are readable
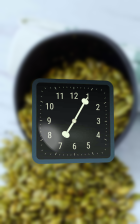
**7:05**
